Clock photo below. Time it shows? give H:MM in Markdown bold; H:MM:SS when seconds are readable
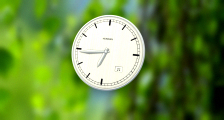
**6:44**
